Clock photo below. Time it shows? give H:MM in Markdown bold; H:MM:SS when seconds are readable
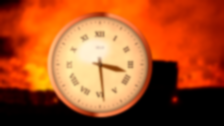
**3:29**
